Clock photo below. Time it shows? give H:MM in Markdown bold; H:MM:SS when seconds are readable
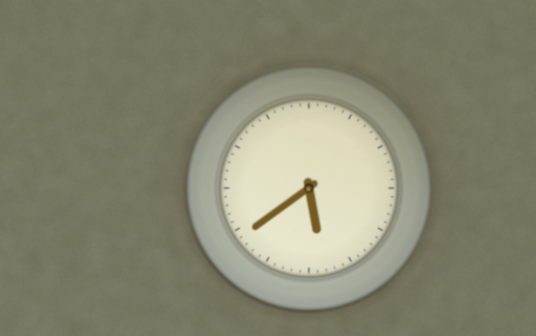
**5:39**
